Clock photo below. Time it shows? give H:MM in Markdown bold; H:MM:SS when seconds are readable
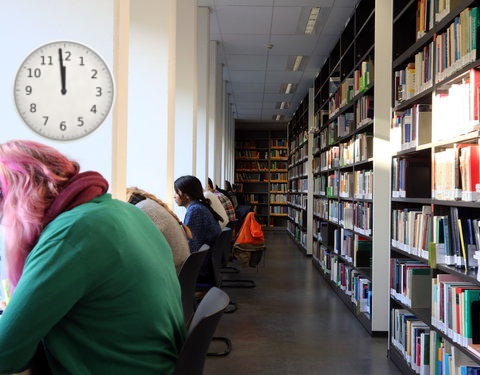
**11:59**
